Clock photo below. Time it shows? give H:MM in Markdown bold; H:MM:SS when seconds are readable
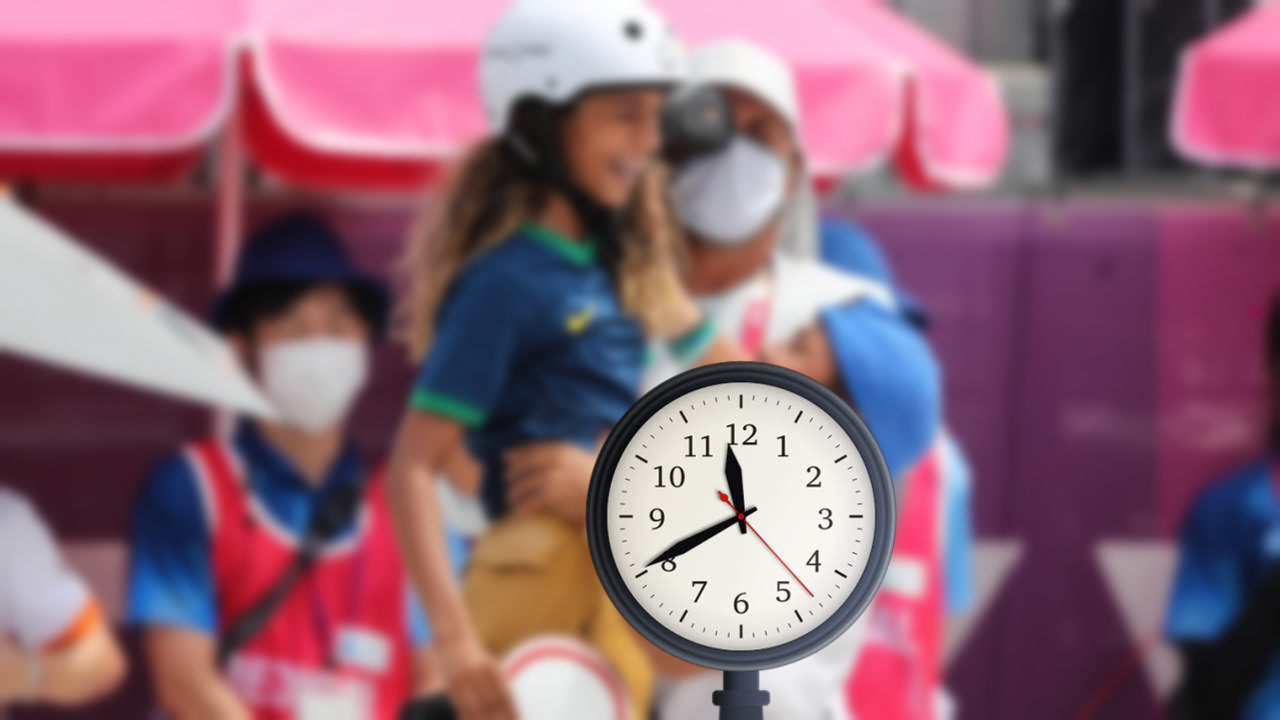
**11:40:23**
